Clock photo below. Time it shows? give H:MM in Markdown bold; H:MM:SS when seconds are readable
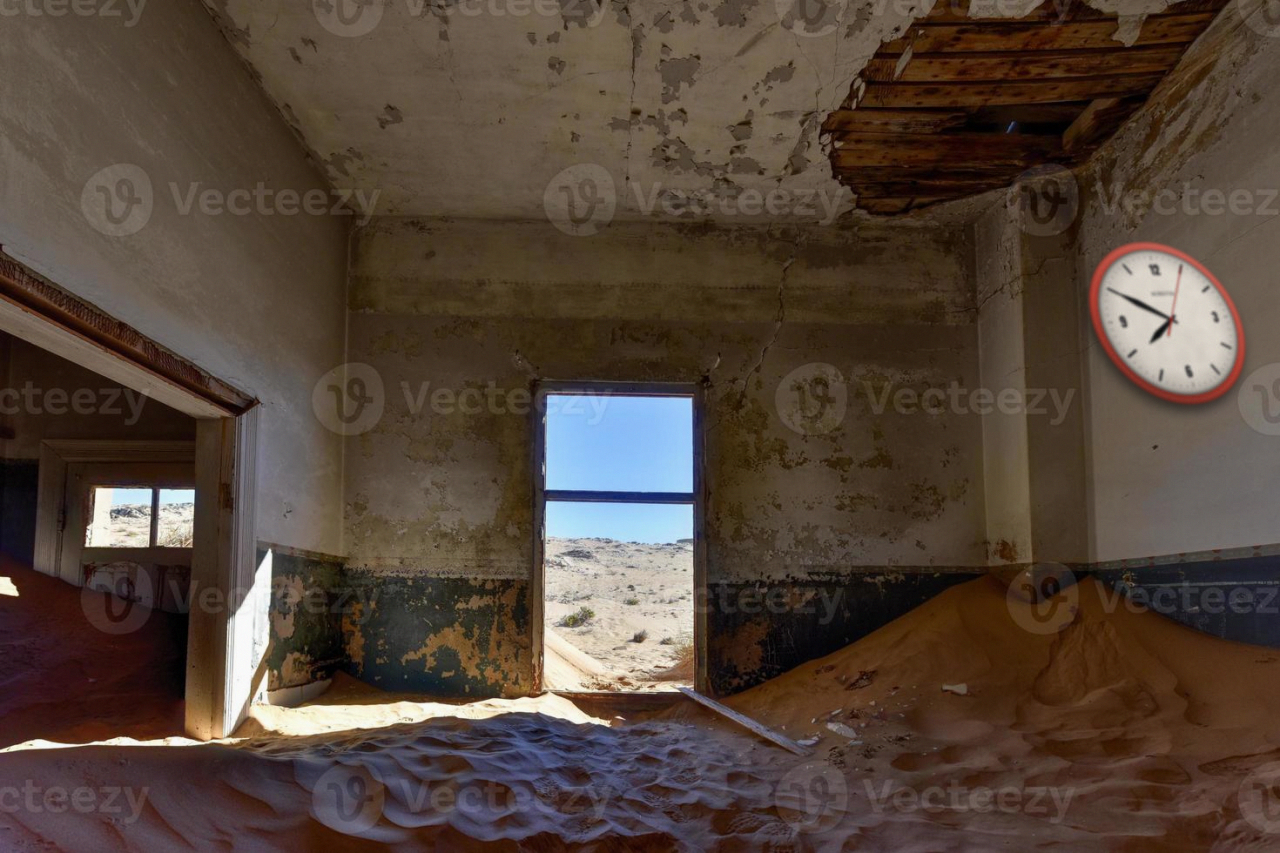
**7:50:05**
